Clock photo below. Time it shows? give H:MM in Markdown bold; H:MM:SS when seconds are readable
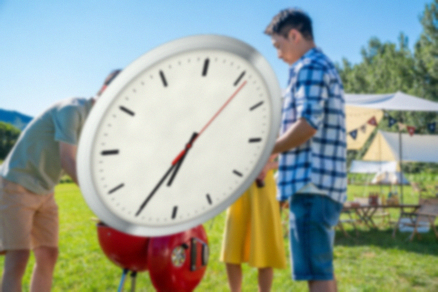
**6:35:06**
